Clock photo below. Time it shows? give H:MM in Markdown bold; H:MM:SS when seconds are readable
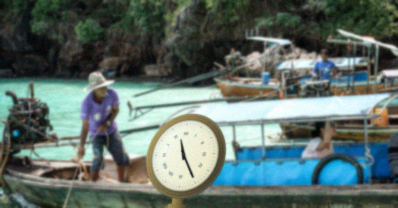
**11:25**
